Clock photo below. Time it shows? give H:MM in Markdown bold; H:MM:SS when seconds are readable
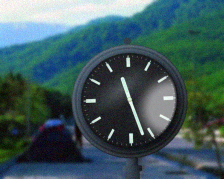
**11:27**
